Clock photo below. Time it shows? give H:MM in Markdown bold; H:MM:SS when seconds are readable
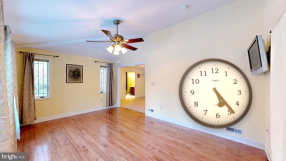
**5:24**
